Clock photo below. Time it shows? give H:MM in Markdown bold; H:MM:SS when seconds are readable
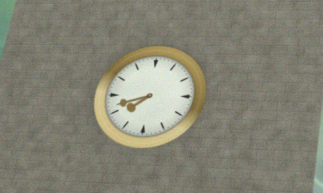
**7:42**
